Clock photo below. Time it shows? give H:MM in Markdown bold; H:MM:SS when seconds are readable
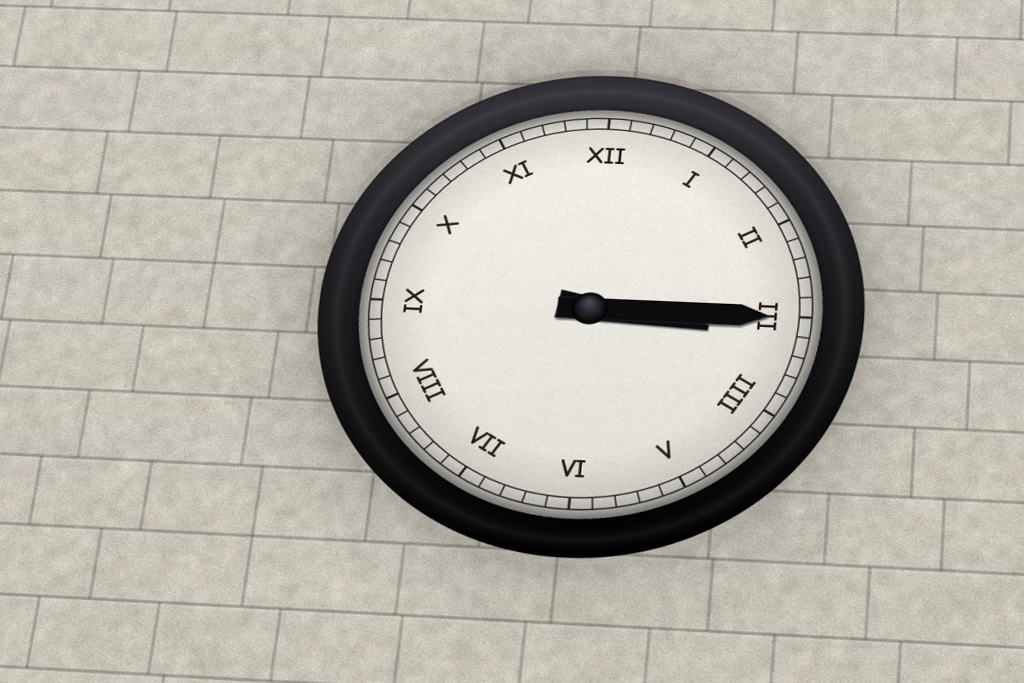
**3:15**
